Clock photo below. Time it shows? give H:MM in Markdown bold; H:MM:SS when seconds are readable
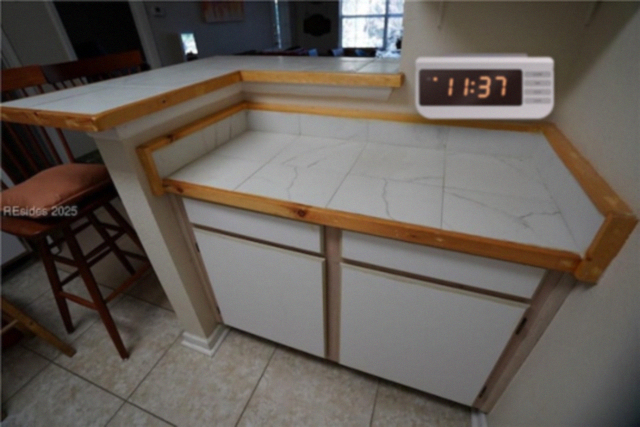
**11:37**
